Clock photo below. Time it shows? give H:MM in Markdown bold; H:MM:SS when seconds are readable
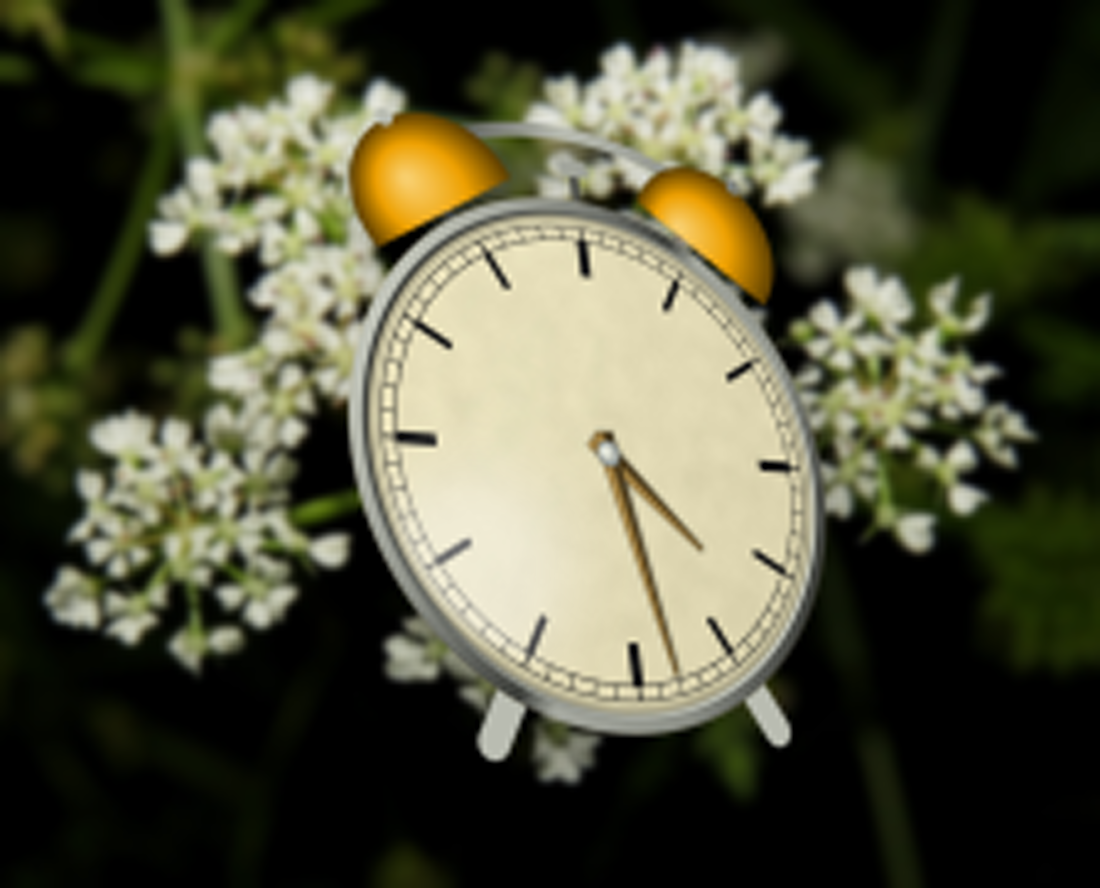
**4:28**
